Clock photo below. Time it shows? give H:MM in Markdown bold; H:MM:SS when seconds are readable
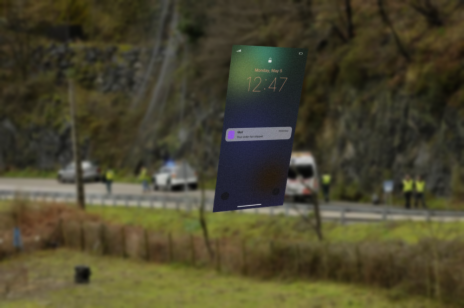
**12:47**
